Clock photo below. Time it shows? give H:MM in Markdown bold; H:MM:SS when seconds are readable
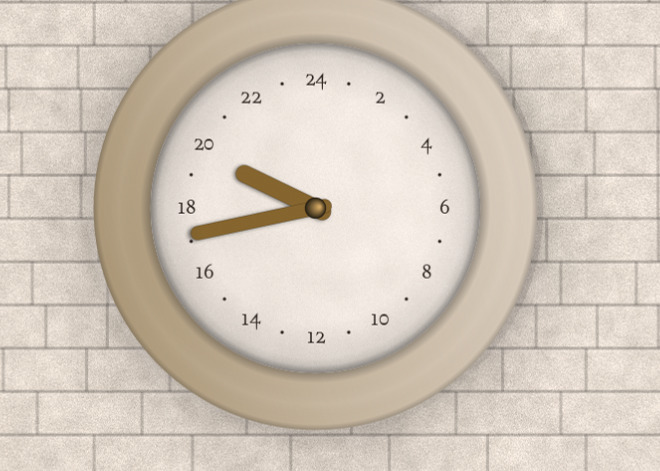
**19:43**
